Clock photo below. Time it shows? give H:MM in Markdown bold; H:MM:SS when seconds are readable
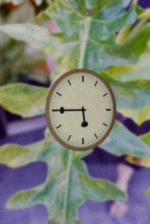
**5:45**
